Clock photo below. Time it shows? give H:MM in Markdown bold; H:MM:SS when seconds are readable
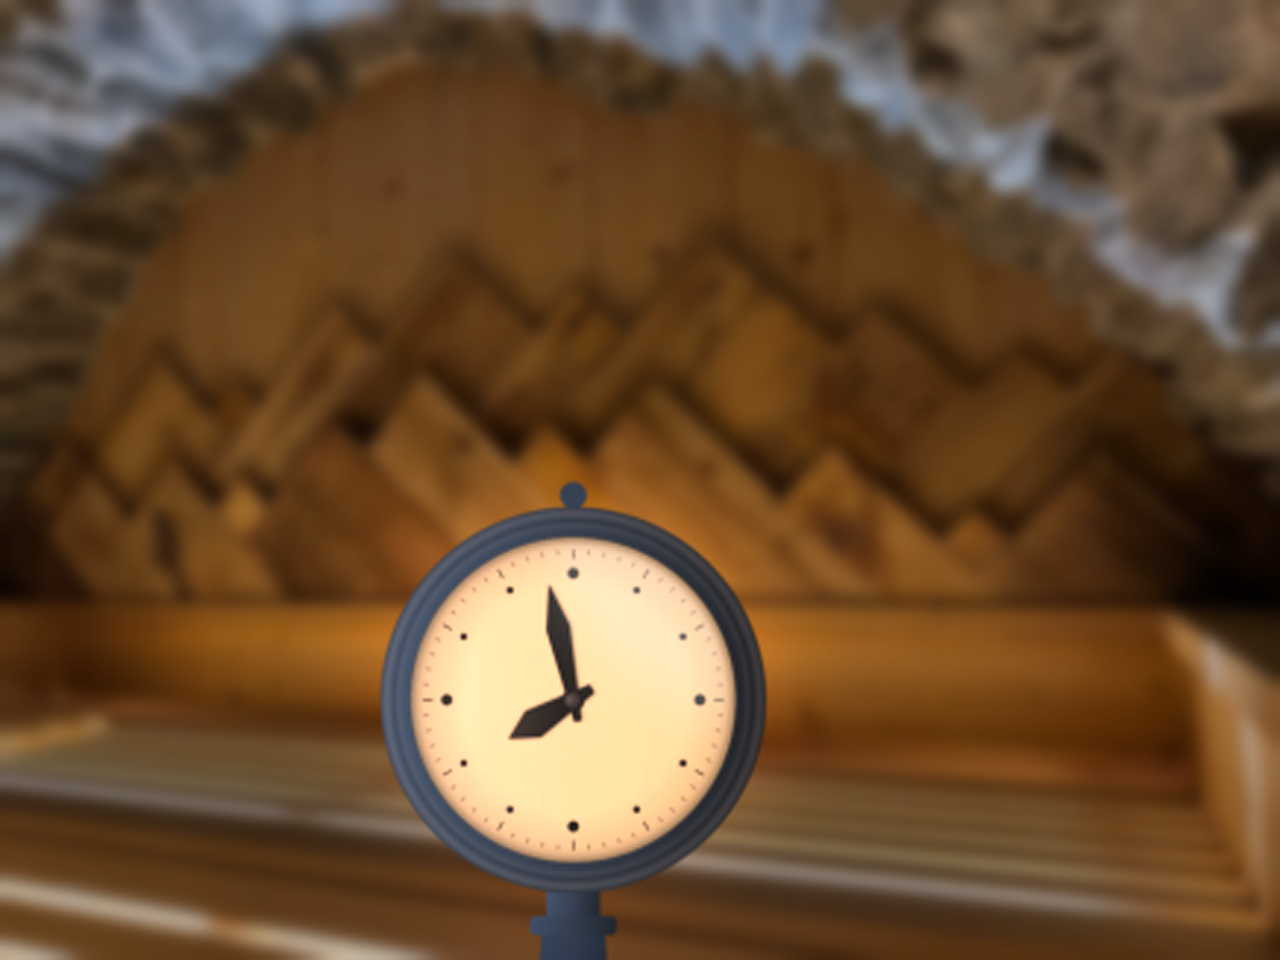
**7:58**
